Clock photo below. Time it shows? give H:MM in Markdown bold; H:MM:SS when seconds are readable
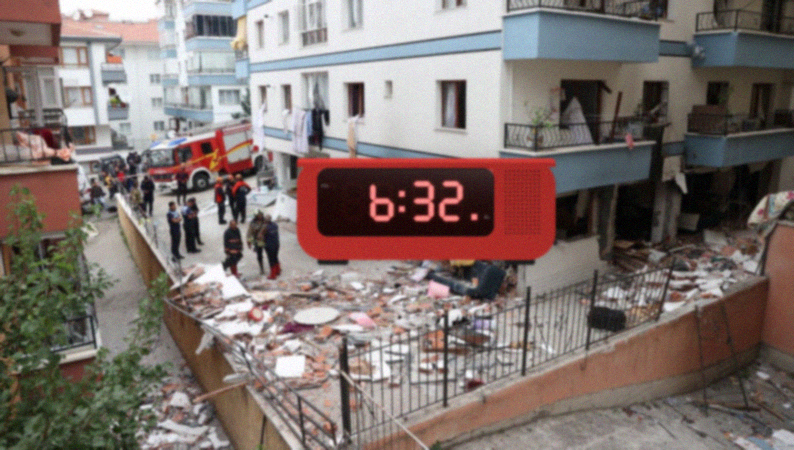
**6:32**
